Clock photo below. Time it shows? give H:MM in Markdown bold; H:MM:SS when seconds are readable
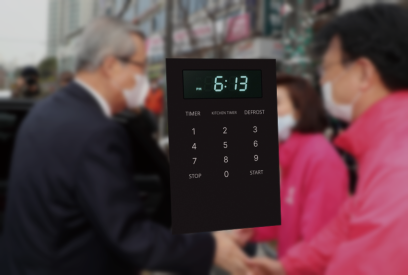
**6:13**
